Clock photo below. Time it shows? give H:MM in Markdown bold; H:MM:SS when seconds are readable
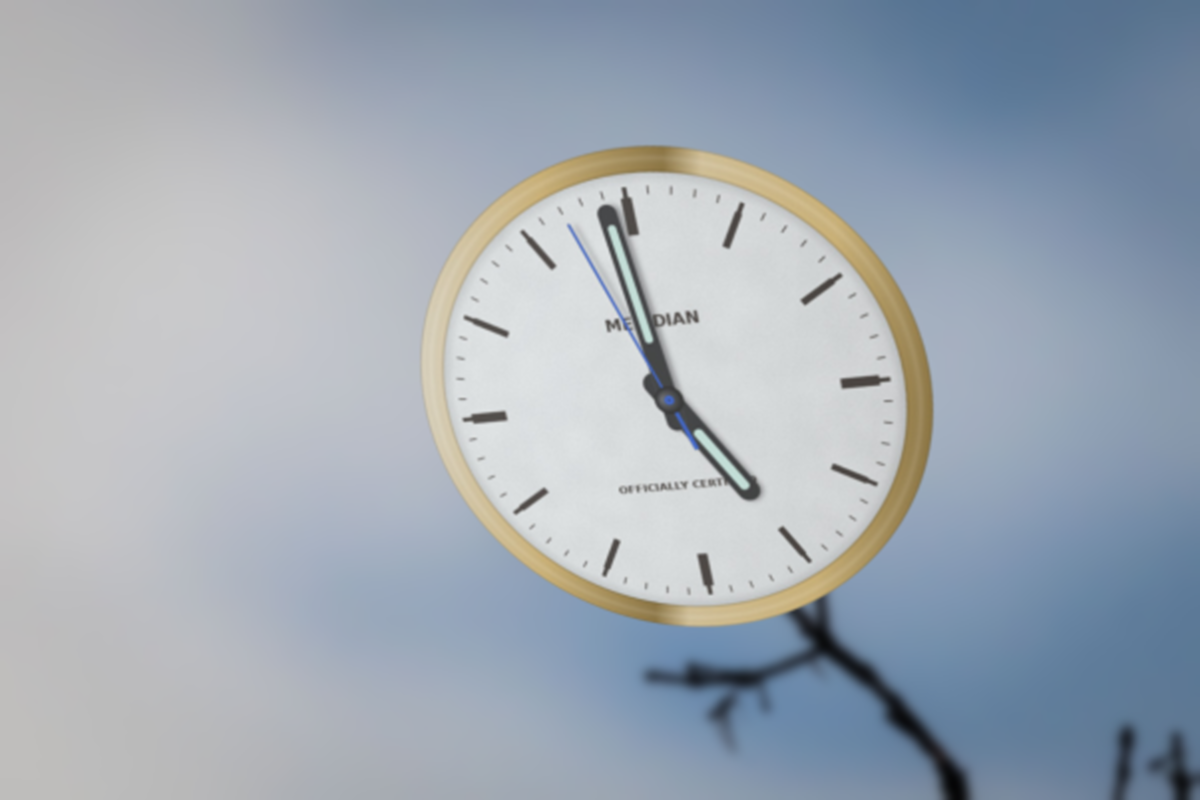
**4:58:57**
